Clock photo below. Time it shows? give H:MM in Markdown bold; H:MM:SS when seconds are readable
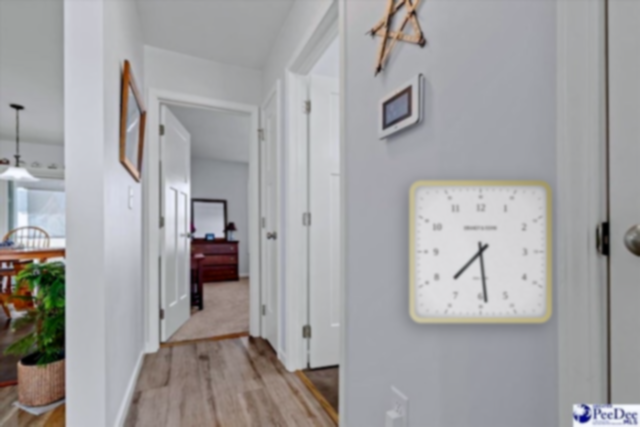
**7:29**
